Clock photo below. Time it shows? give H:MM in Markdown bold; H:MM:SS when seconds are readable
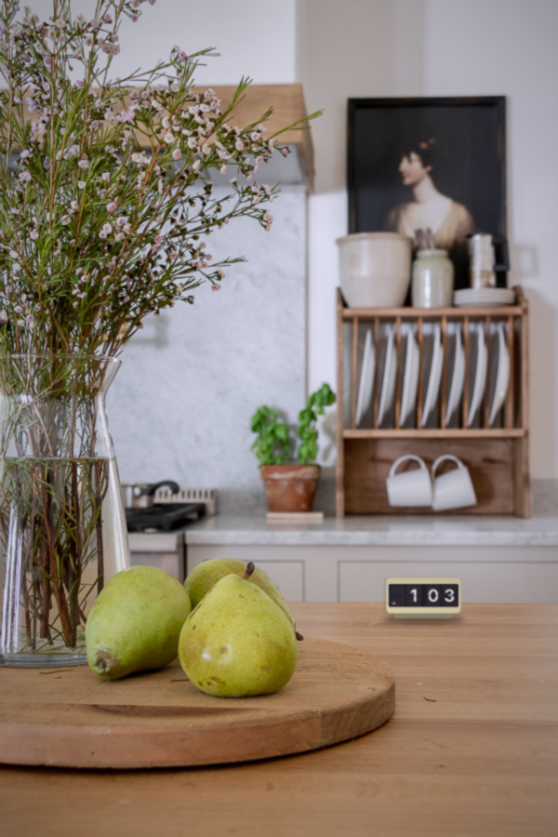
**1:03**
